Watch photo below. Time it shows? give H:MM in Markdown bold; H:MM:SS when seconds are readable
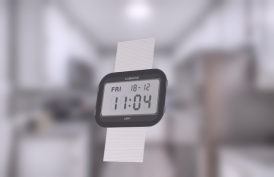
**11:04**
